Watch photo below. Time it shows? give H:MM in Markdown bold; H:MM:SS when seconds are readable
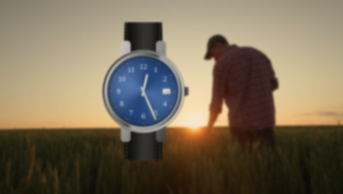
**12:26**
